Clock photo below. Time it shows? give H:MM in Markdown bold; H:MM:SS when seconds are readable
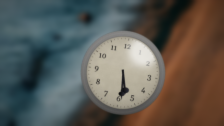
**5:29**
